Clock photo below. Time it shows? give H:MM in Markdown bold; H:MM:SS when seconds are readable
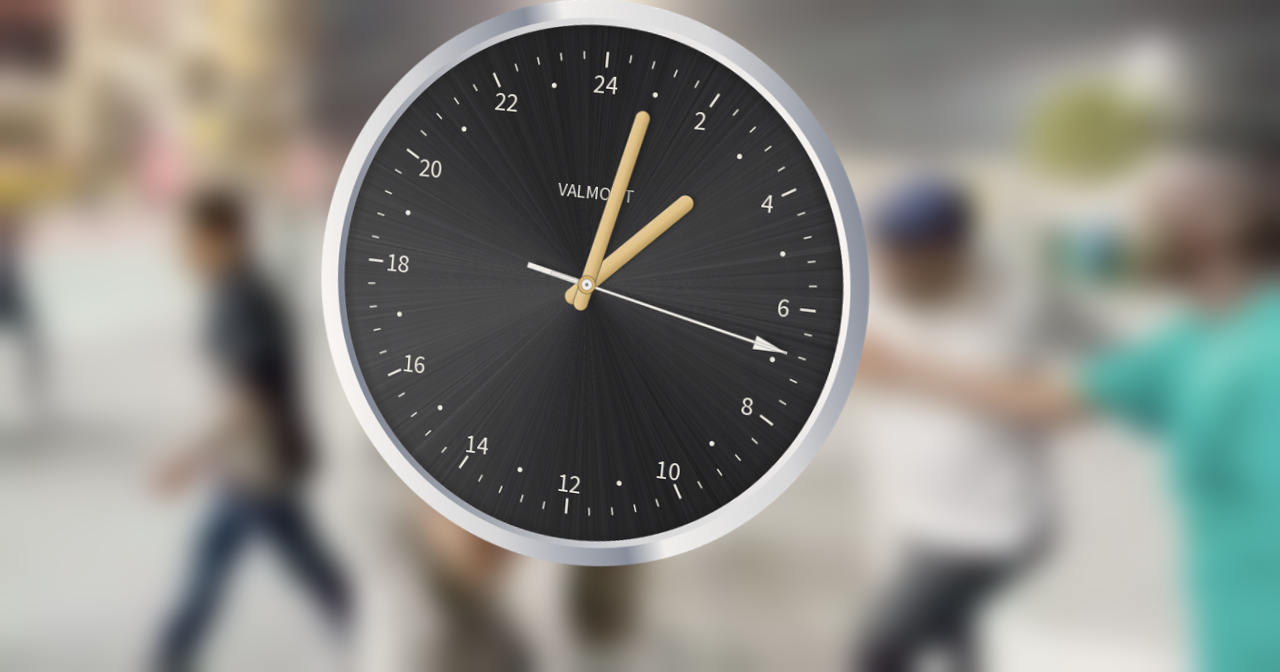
**3:02:17**
